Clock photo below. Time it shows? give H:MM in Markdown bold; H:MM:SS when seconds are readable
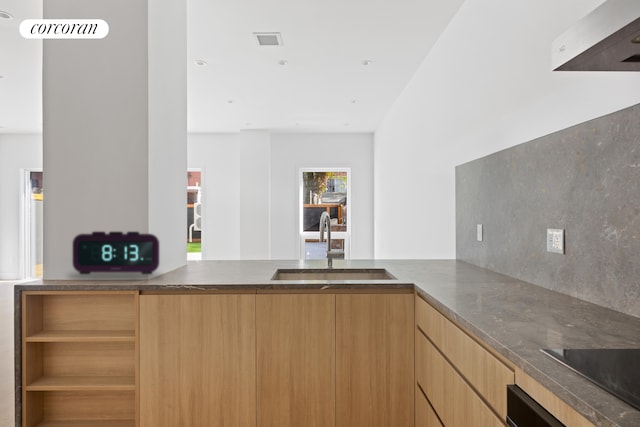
**8:13**
